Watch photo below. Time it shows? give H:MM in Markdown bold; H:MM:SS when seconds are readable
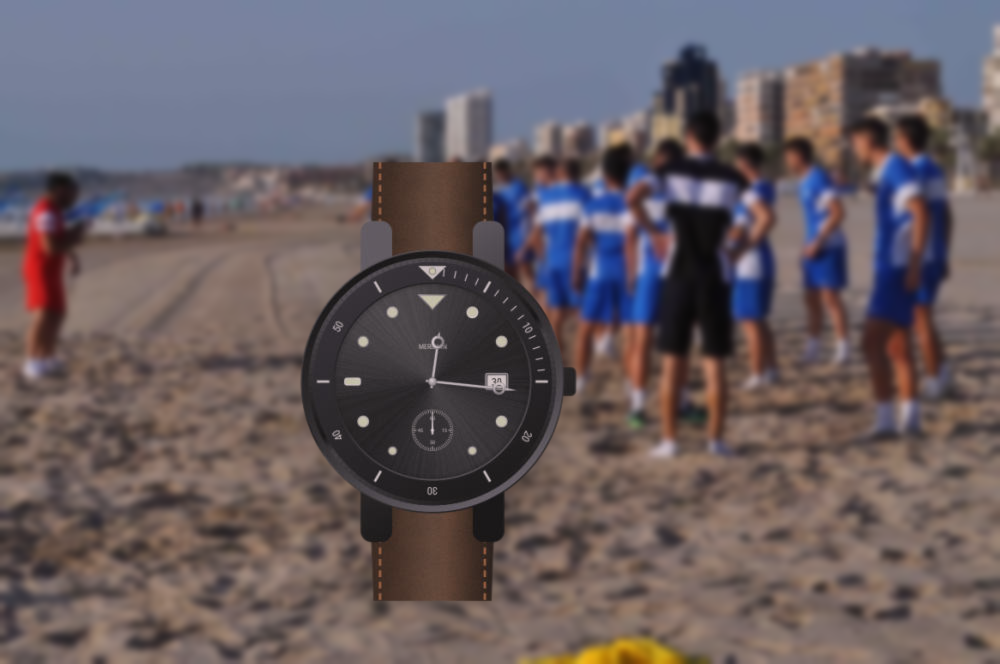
**12:16**
